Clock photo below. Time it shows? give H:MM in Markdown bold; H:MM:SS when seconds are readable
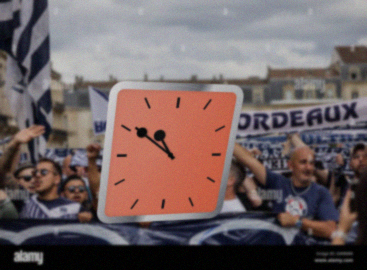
**10:51**
